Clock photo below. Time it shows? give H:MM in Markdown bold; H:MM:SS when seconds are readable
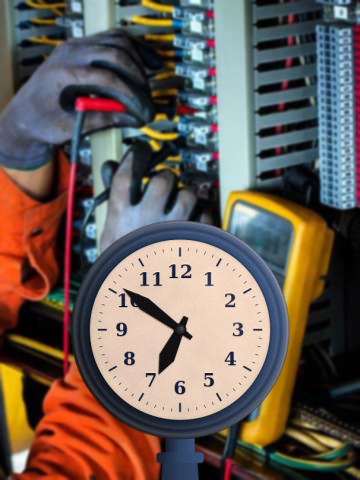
**6:51**
